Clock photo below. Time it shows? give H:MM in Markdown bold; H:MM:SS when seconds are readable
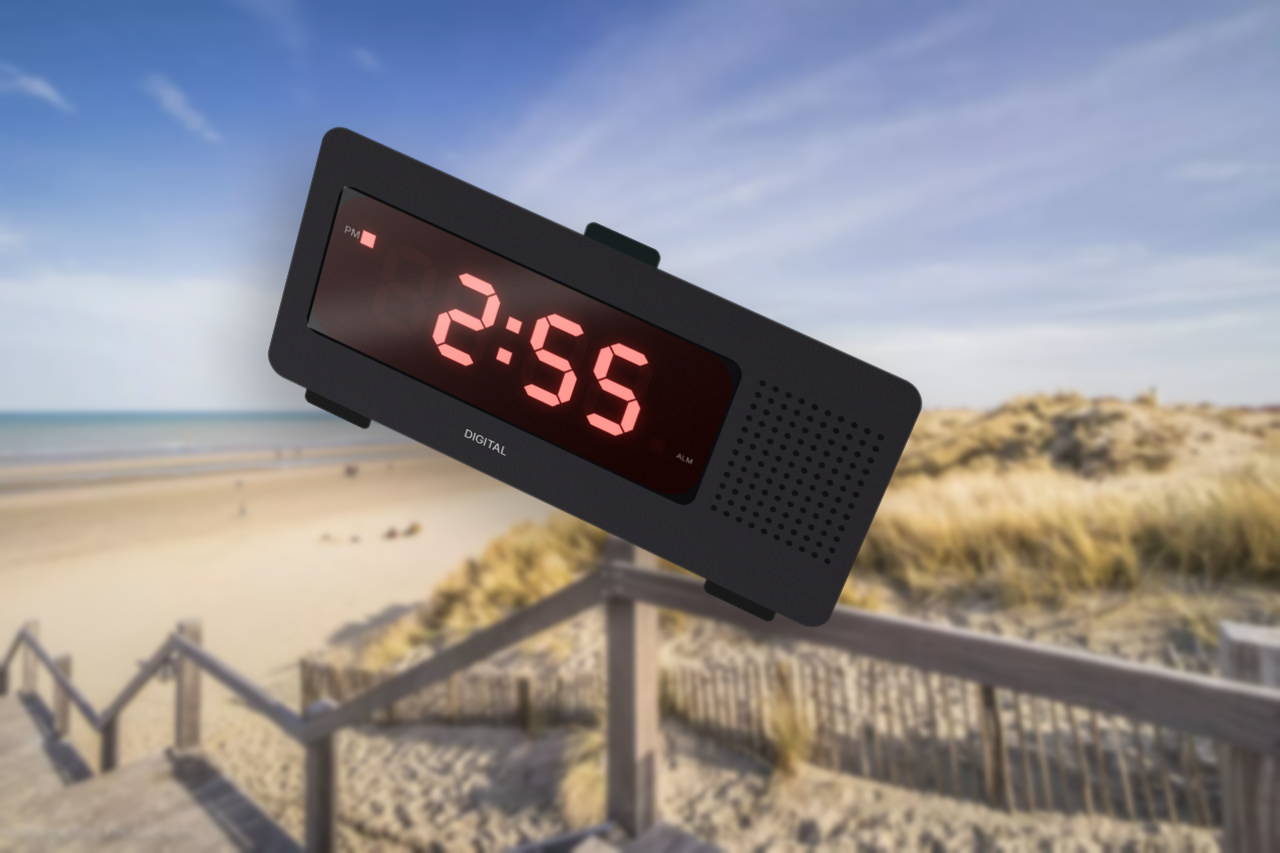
**2:55**
